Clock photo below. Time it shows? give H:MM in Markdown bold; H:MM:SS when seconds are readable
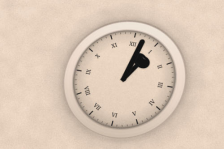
**1:02**
